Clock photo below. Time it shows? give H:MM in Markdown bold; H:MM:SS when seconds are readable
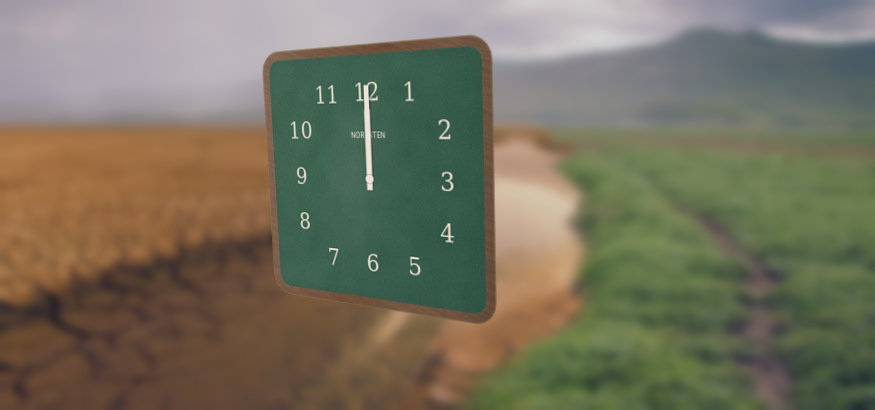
**12:00**
